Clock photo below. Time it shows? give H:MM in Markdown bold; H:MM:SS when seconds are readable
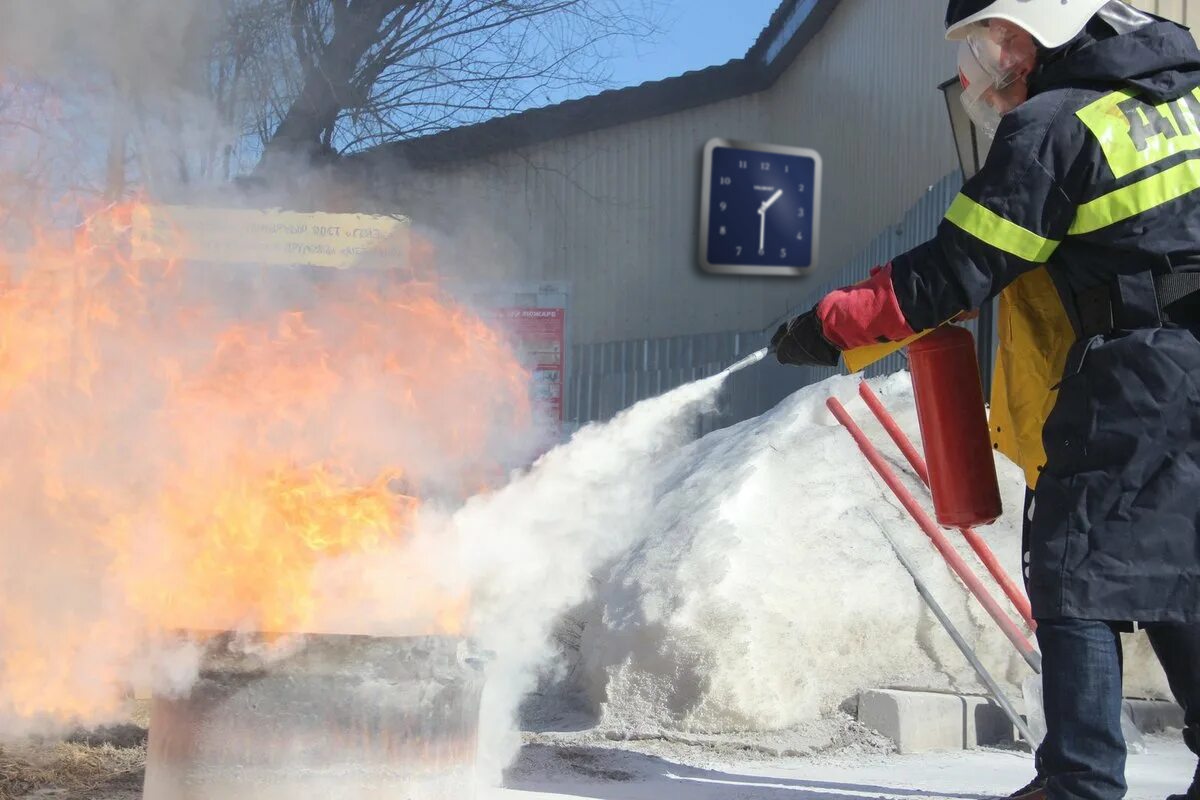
**1:30**
